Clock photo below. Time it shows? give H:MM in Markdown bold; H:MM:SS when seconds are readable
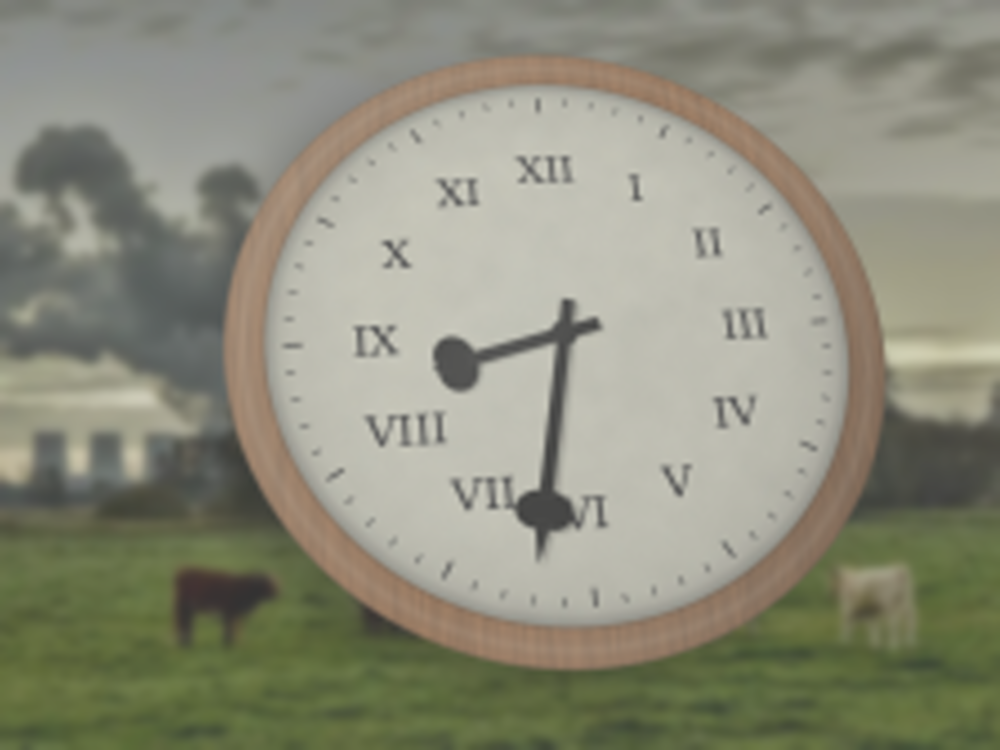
**8:32**
